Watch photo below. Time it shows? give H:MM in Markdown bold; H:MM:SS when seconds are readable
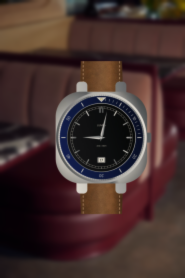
**9:02**
